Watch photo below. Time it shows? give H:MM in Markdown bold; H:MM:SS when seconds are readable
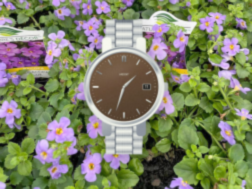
**1:33**
